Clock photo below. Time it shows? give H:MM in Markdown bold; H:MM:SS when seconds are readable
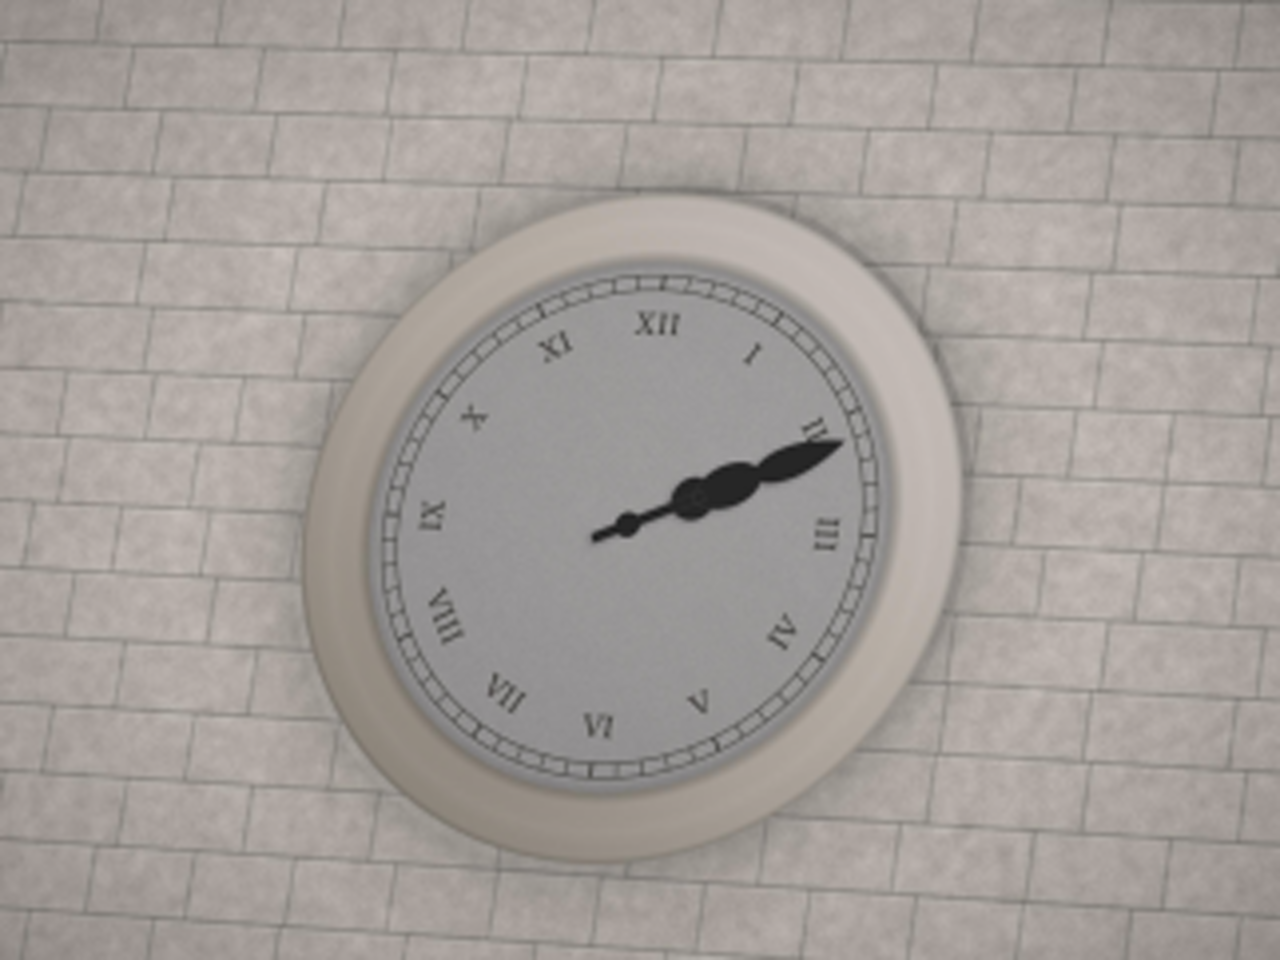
**2:11**
